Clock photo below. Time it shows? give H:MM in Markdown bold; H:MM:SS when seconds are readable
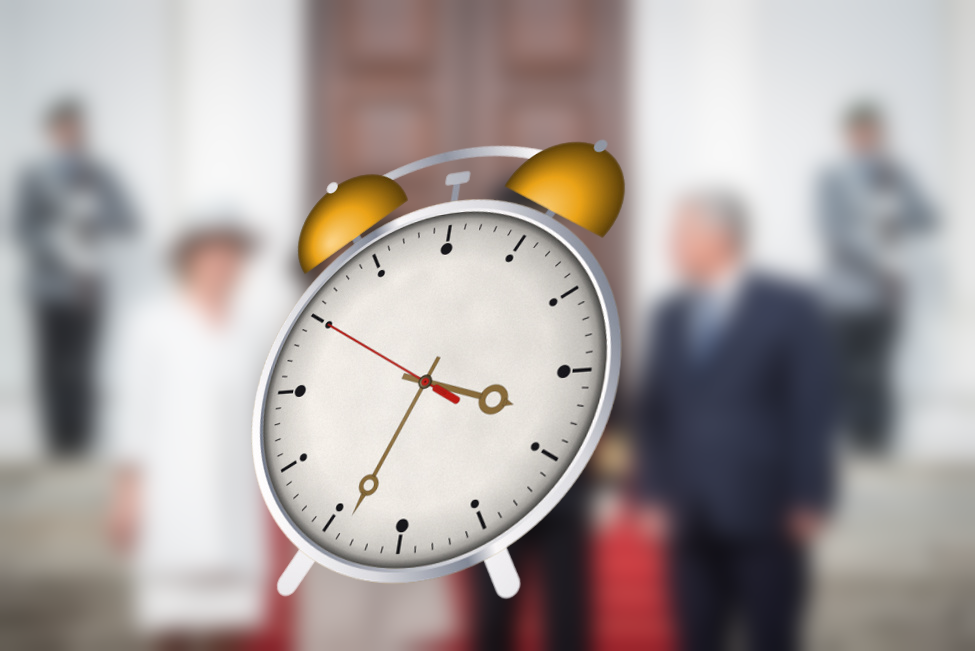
**3:33:50**
